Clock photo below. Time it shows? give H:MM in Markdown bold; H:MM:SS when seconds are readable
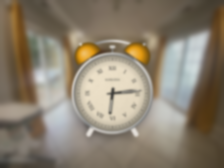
**6:14**
